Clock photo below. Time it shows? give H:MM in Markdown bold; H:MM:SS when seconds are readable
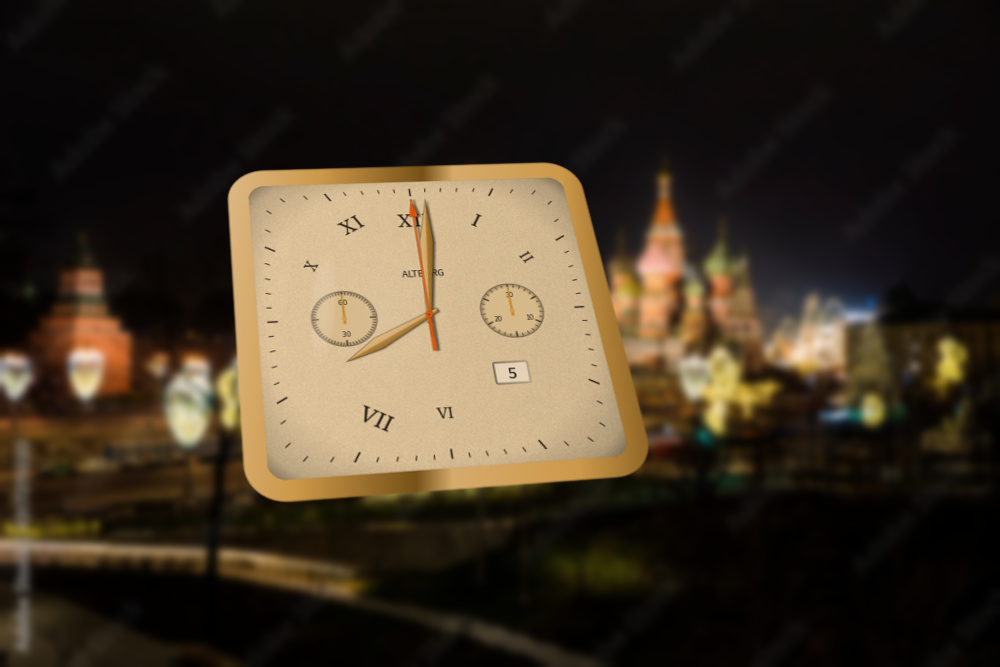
**8:01**
